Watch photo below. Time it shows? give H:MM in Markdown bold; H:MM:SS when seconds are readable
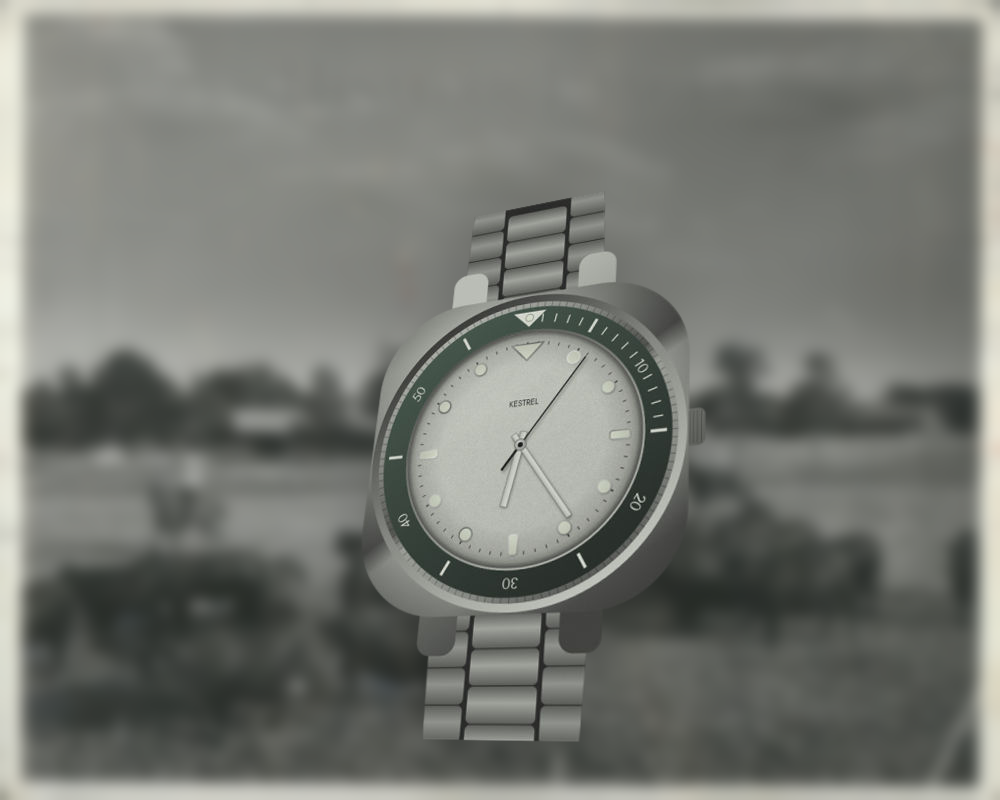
**6:24:06**
